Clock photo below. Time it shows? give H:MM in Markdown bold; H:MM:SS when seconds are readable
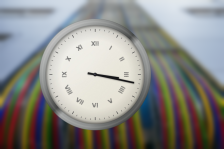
**3:17**
